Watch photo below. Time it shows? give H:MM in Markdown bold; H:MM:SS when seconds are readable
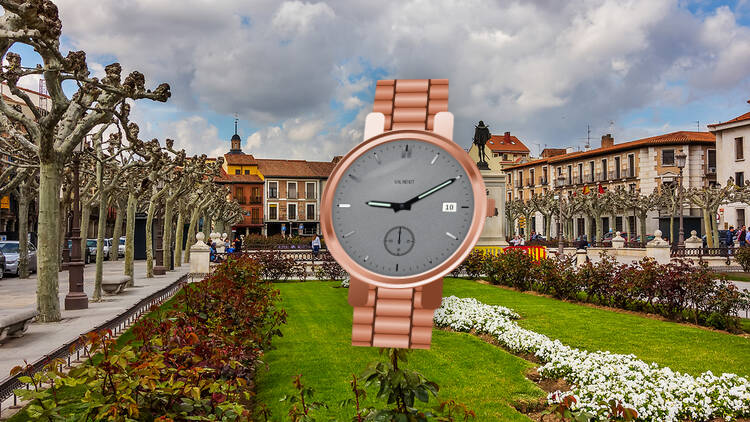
**9:10**
